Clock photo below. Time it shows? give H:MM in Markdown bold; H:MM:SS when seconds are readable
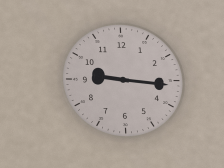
**9:16**
